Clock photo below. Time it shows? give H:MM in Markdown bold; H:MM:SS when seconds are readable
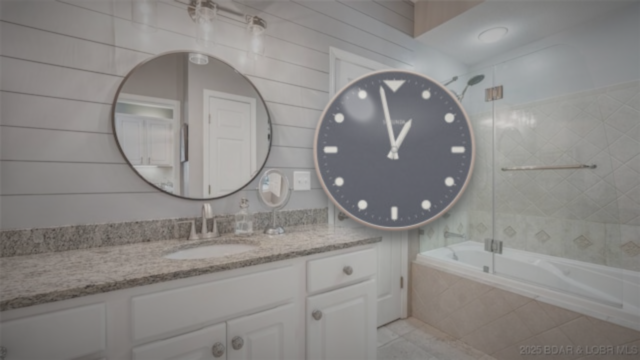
**12:58**
